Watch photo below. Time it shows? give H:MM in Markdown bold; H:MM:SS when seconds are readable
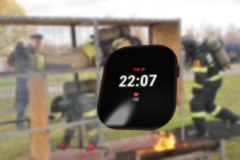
**22:07**
